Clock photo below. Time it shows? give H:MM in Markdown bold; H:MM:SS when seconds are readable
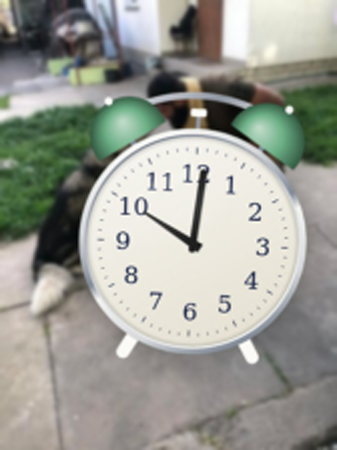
**10:01**
